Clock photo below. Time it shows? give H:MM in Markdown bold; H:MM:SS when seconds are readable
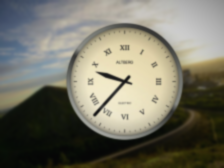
**9:37**
